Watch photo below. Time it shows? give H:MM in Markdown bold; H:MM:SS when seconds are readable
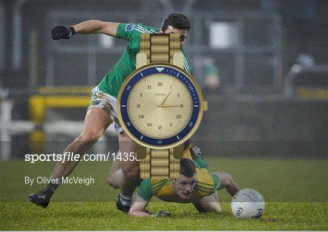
**1:15**
